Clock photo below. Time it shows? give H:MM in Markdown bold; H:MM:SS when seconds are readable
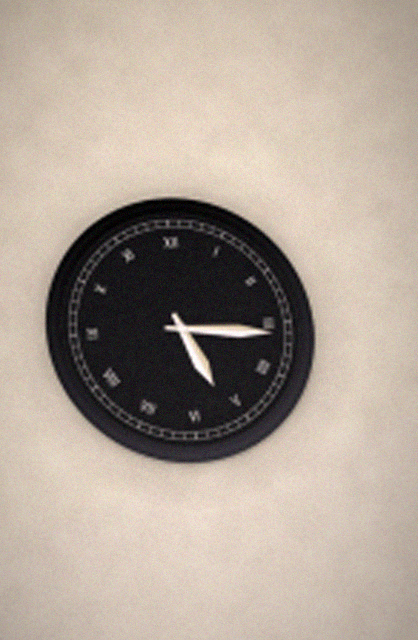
**5:16**
